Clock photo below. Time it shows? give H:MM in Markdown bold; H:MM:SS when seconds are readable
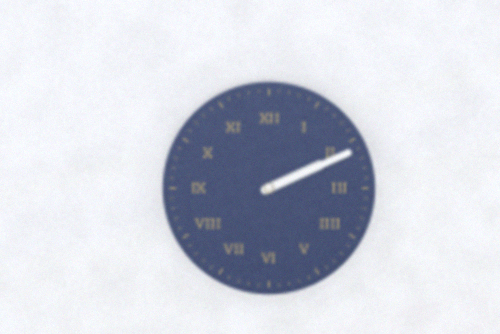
**2:11**
